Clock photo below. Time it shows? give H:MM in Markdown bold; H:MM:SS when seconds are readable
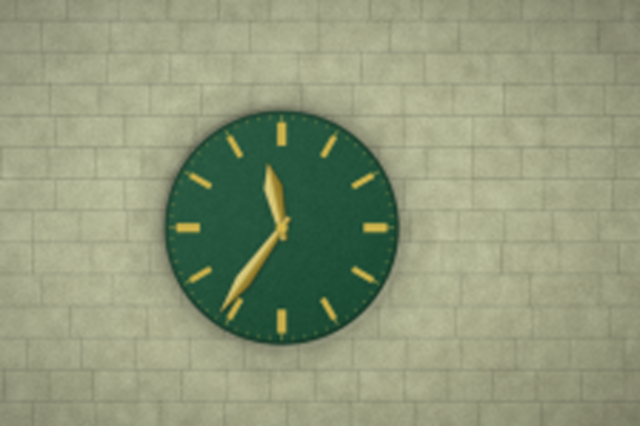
**11:36**
